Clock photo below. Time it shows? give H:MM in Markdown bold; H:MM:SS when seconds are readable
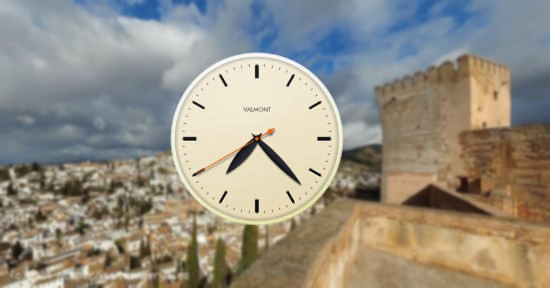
**7:22:40**
